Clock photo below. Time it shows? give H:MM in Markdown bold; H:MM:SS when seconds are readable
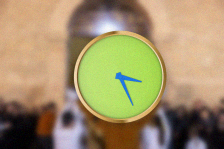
**3:26**
